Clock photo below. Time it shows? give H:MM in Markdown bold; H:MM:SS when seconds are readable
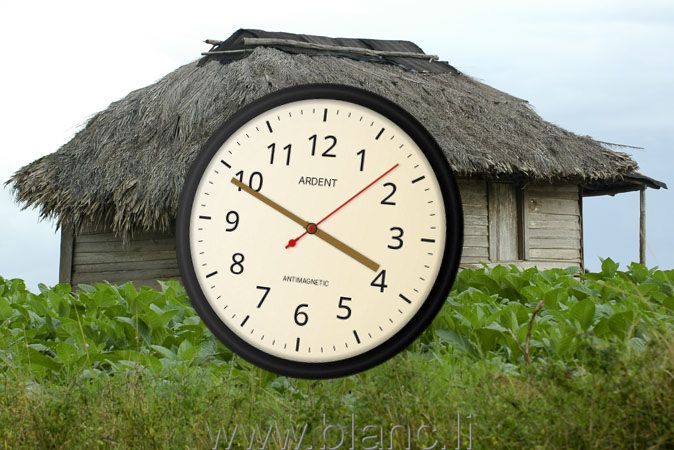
**3:49:08**
